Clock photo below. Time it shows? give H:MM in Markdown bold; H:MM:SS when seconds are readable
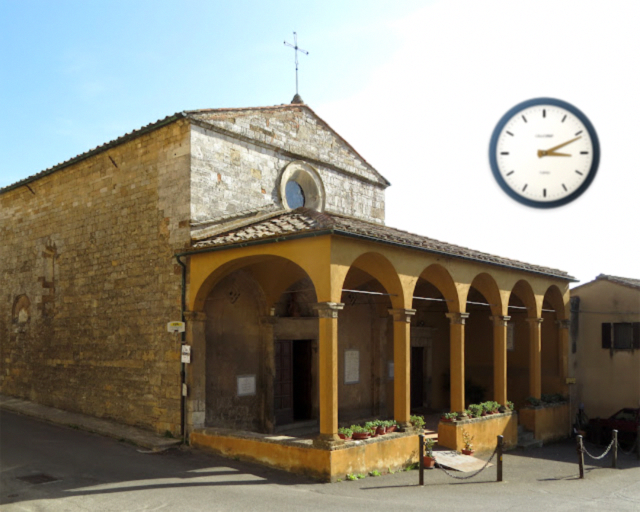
**3:11**
